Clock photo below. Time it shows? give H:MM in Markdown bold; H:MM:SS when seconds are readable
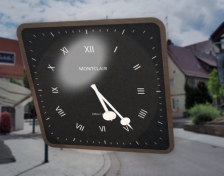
**5:24**
